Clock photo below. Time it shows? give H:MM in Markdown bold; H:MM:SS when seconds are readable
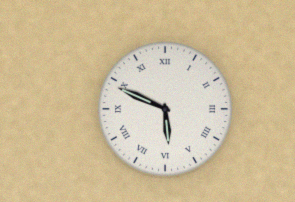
**5:49**
